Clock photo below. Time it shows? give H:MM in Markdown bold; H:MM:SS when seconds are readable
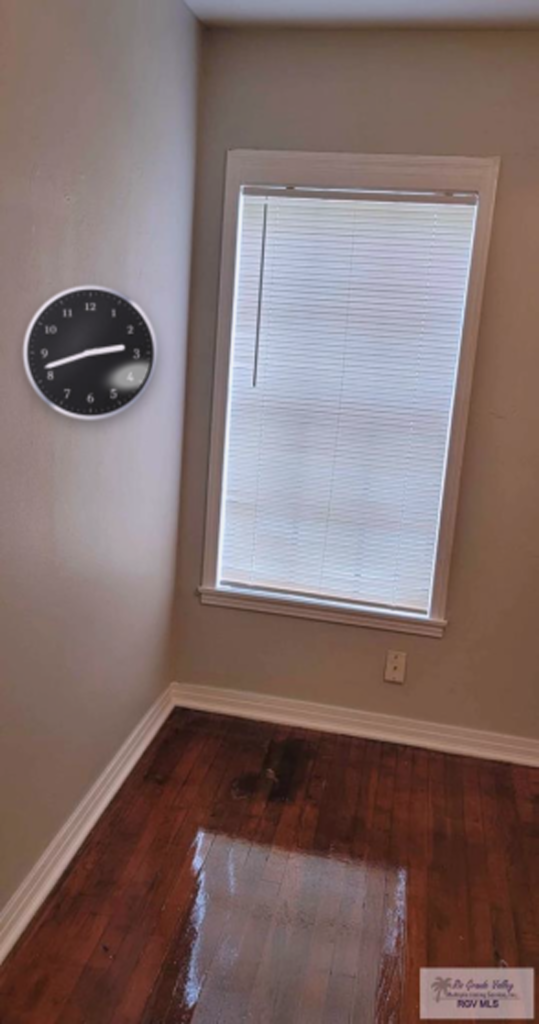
**2:42**
